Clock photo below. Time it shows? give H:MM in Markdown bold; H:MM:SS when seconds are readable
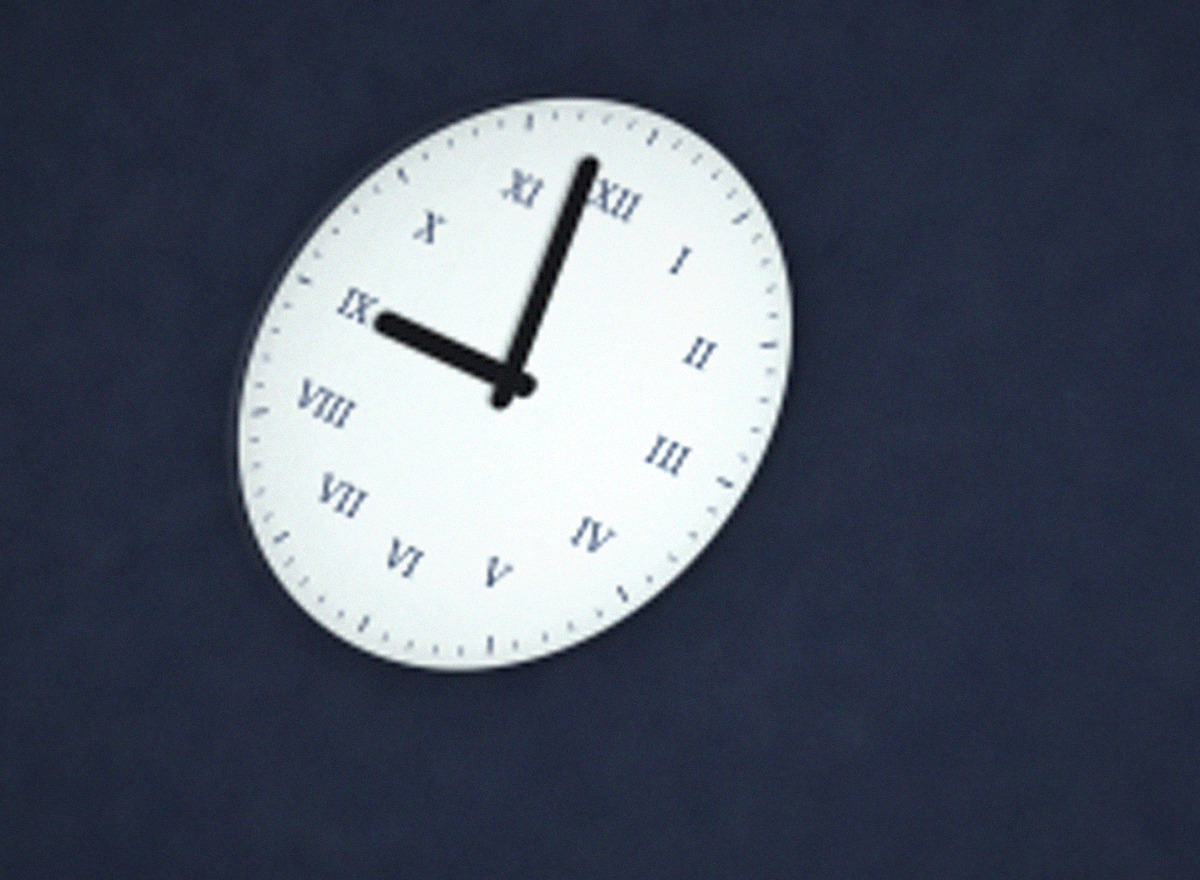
**8:58**
